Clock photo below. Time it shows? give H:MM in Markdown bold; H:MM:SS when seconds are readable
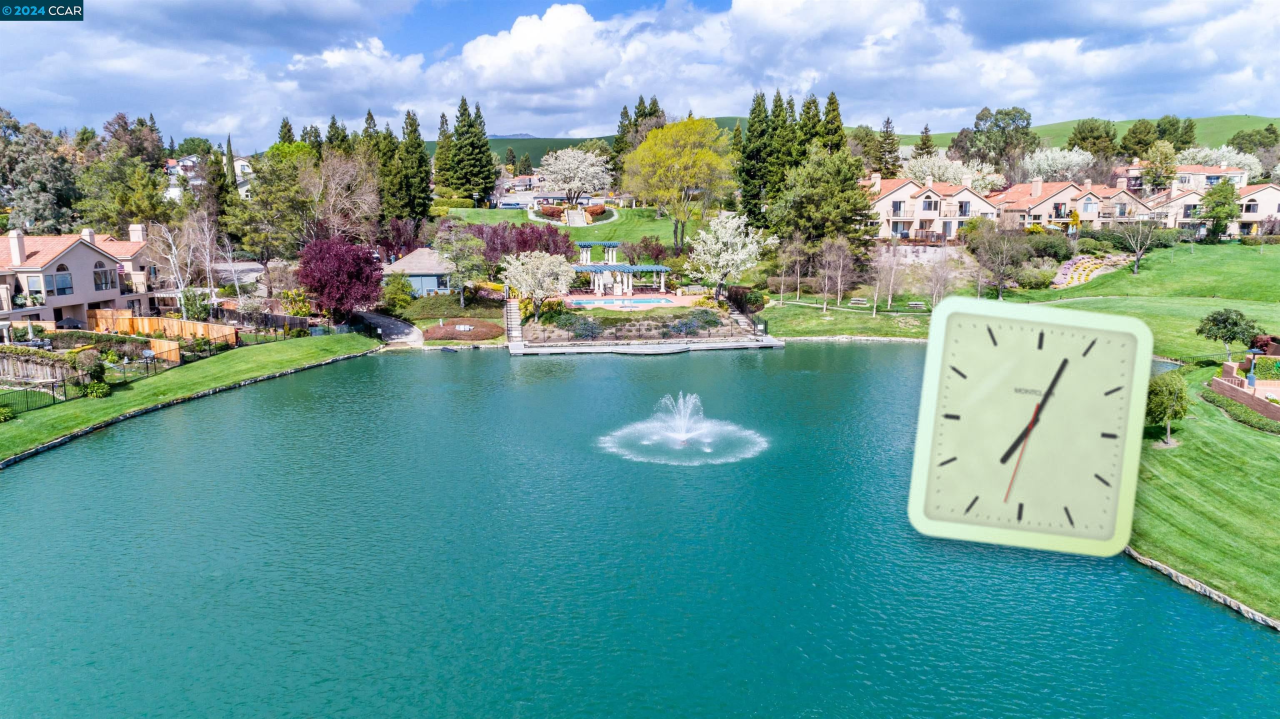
**7:03:32**
